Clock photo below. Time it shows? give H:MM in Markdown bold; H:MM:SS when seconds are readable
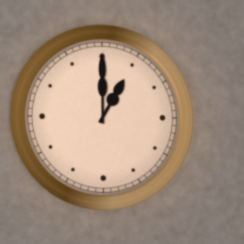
**1:00**
